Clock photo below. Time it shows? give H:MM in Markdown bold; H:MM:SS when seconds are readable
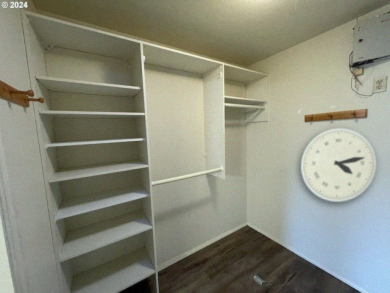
**4:13**
